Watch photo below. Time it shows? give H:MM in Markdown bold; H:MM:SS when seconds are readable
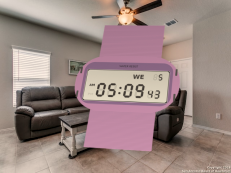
**5:09:43**
